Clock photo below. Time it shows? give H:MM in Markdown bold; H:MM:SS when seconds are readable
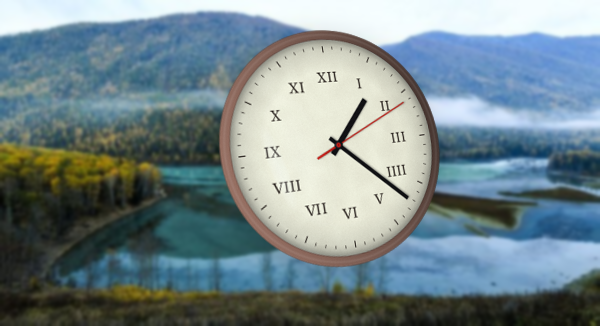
**1:22:11**
